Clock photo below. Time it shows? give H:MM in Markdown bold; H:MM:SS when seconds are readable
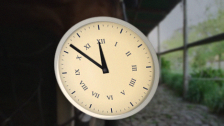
**11:52**
